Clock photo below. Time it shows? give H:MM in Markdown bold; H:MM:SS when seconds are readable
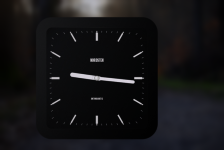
**9:16**
